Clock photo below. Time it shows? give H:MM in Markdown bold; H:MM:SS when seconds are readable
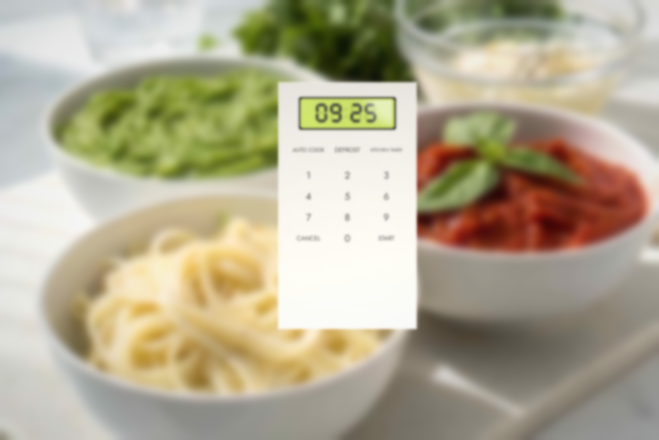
**9:25**
